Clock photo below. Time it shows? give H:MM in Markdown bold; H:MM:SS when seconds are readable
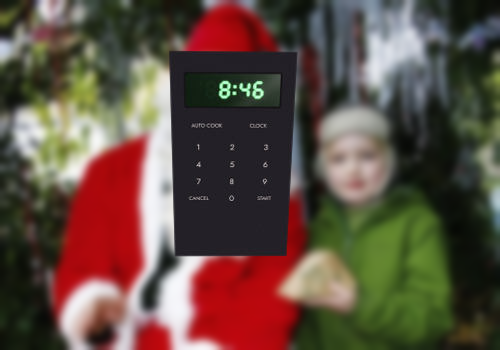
**8:46**
